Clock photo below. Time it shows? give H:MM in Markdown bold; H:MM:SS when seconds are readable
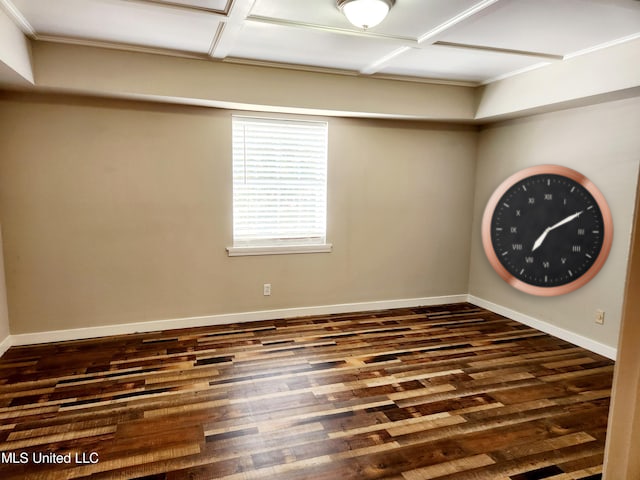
**7:10**
